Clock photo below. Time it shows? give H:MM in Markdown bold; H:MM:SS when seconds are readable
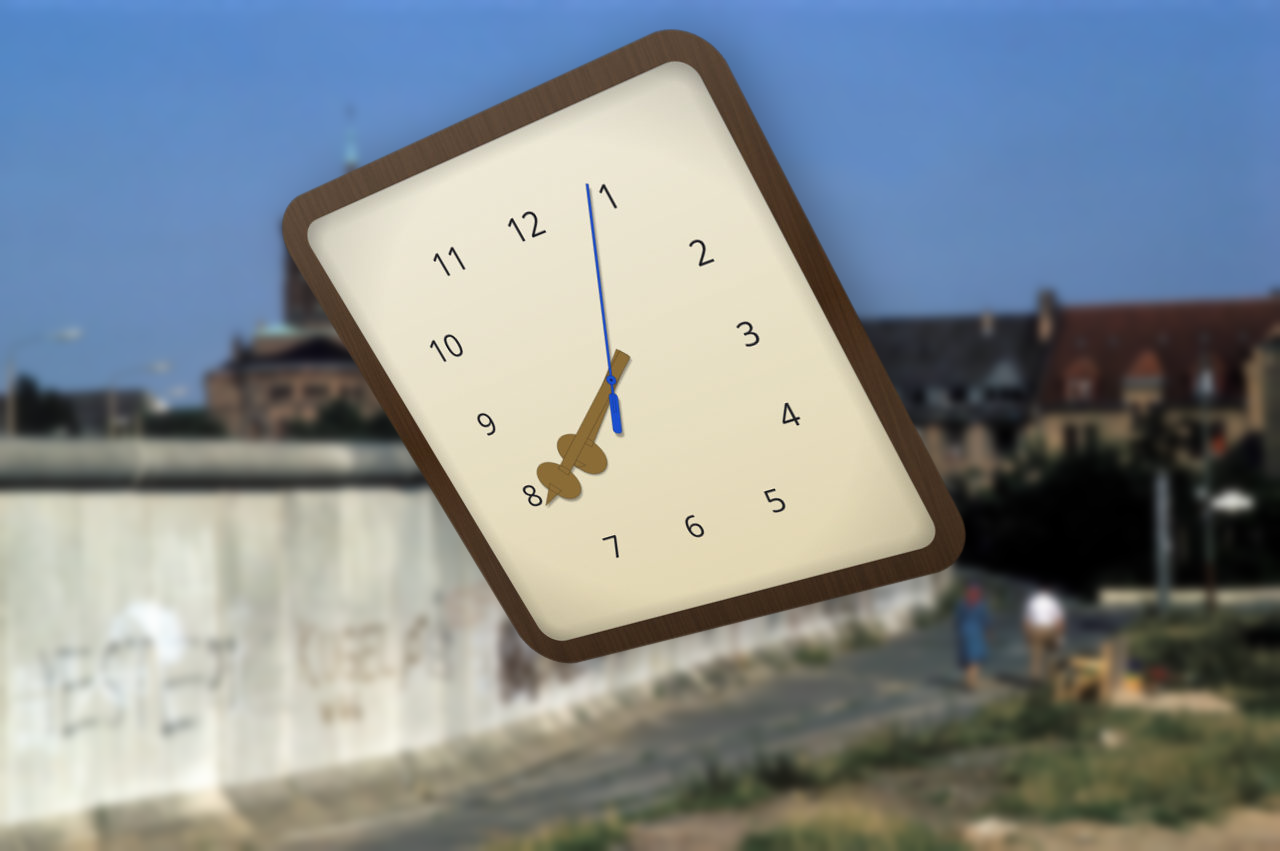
**7:39:04**
